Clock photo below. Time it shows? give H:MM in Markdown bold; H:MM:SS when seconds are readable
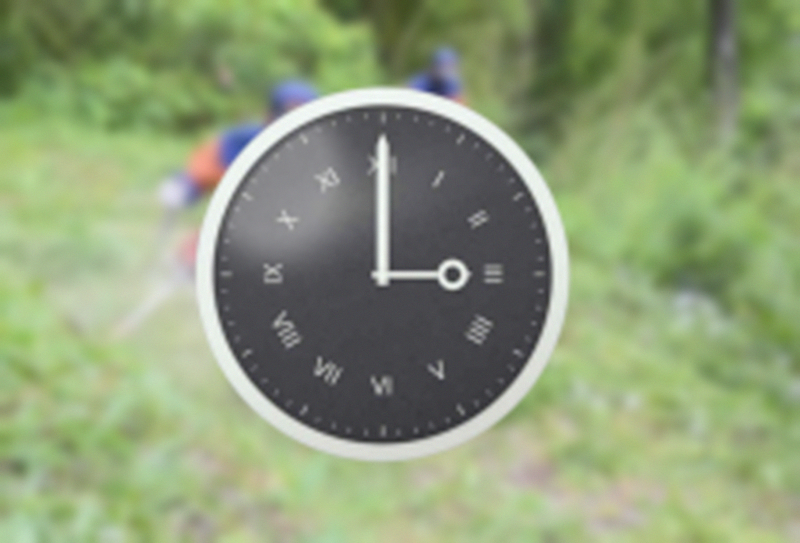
**3:00**
